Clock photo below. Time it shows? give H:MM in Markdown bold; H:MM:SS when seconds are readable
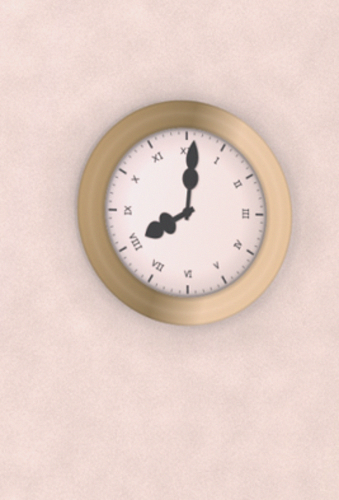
**8:01**
